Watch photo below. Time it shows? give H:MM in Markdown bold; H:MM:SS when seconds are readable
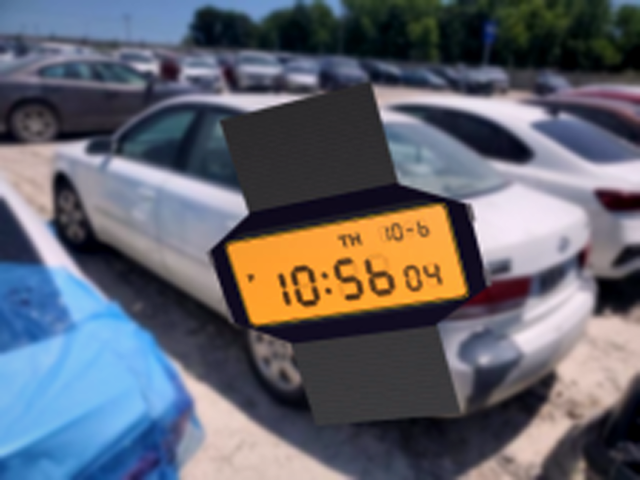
**10:56:04**
